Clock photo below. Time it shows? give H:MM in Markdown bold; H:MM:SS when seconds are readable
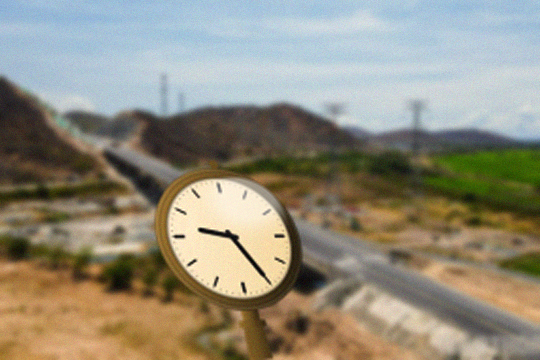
**9:25**
